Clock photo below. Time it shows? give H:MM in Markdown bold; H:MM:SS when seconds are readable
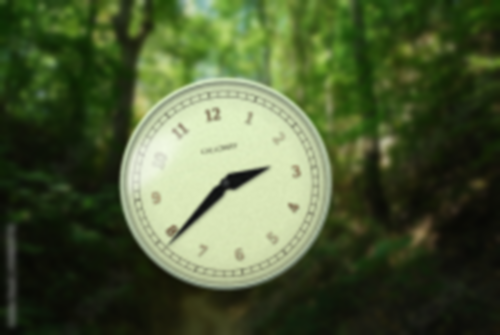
**2:39**
